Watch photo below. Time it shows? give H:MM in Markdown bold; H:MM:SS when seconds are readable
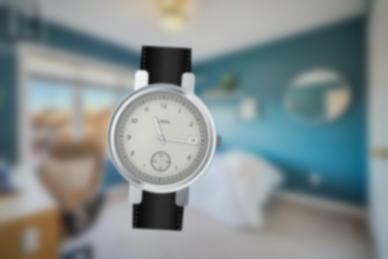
**11:16**
